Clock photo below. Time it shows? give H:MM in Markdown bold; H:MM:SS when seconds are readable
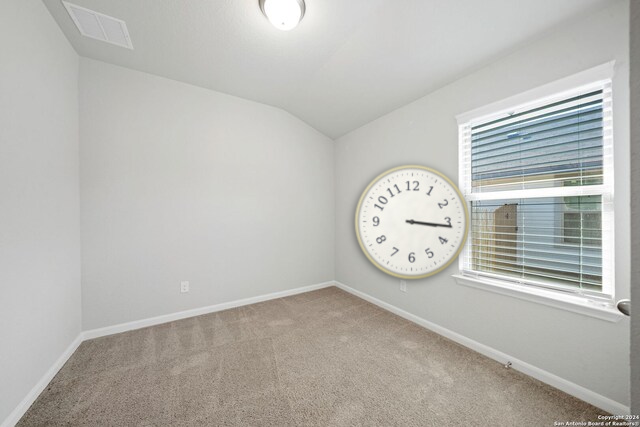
**3:16**
